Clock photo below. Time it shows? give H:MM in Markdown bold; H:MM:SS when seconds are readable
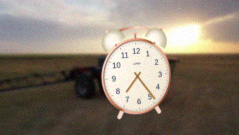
**7:24**
